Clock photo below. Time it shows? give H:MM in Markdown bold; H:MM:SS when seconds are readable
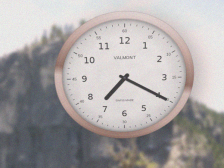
**7:20**
